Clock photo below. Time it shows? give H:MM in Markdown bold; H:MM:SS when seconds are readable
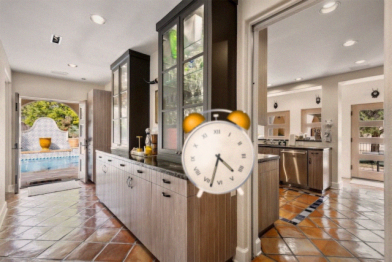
**4:33**
